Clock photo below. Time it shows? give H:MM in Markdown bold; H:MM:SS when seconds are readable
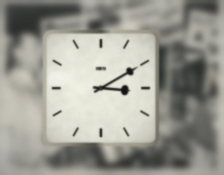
**3:10**
